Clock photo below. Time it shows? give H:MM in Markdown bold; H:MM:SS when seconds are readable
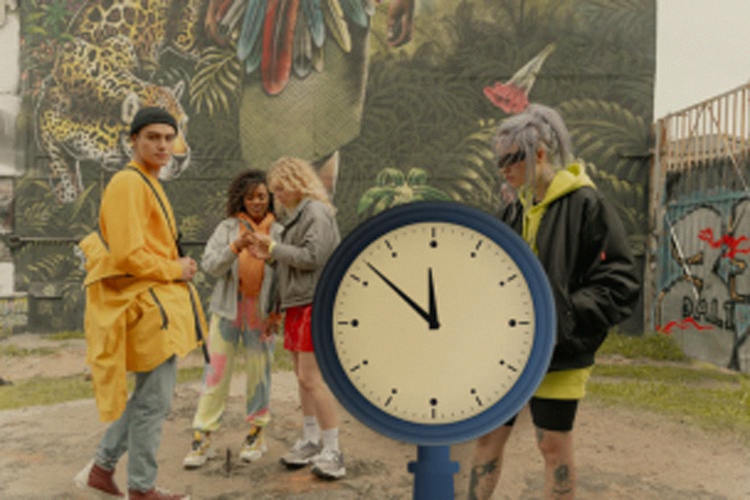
**11:52**
